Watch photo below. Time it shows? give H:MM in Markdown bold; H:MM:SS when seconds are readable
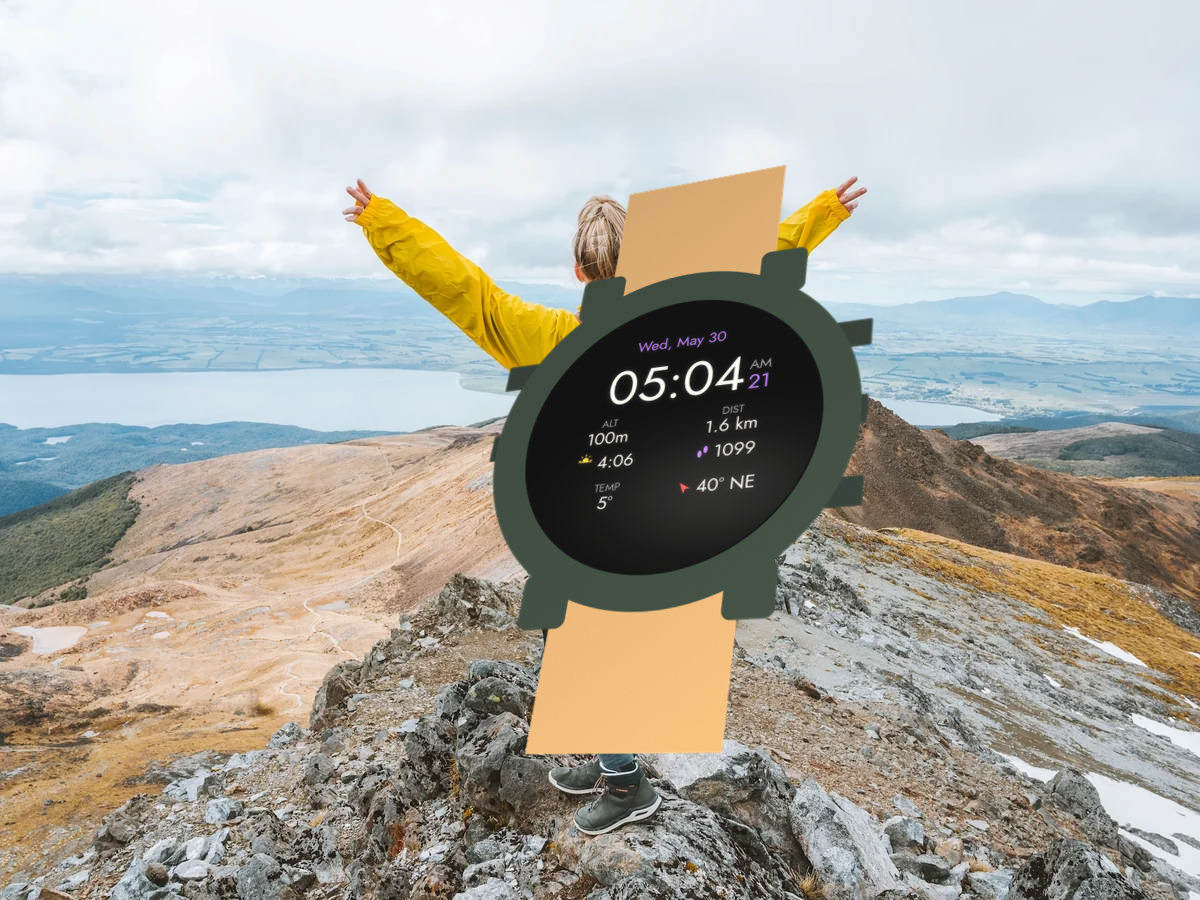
**5:04:21**
